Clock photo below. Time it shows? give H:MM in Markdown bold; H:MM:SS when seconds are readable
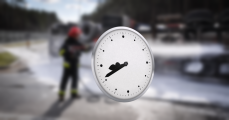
**8:41**
